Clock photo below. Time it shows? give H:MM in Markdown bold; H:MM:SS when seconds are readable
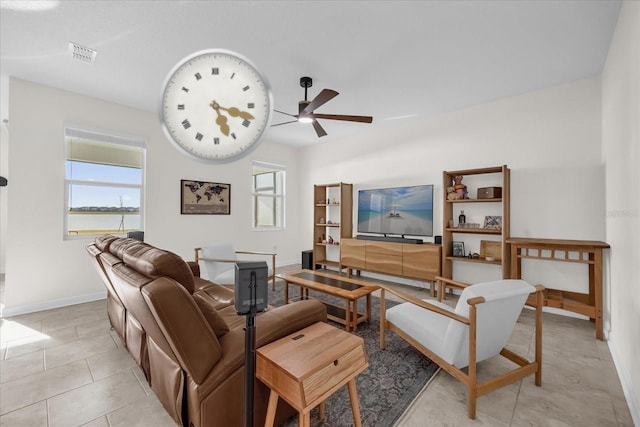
**5:18**
